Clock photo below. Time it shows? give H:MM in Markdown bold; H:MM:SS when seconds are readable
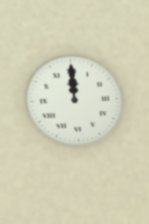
**12:00**
